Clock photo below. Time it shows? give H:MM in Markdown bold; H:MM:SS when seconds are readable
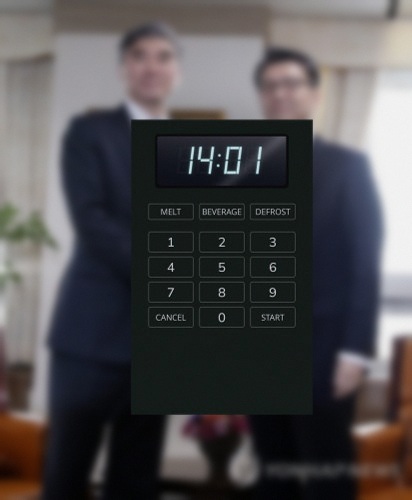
**14:01**
